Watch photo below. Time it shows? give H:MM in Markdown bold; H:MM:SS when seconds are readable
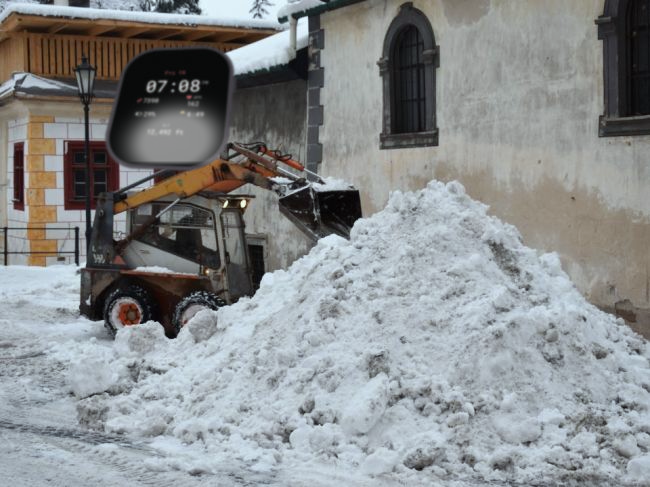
**7:08**
